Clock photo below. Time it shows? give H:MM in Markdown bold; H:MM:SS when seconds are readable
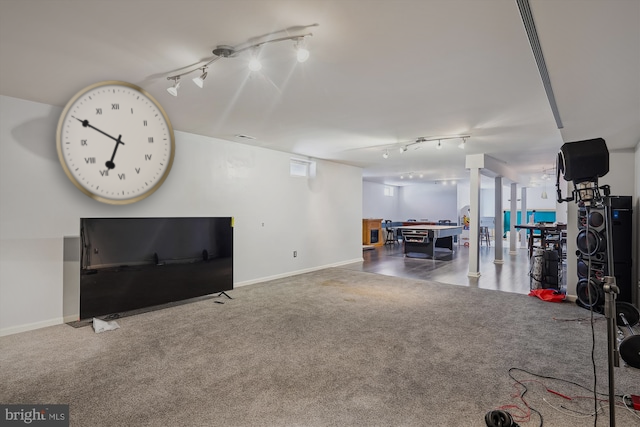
**6:50**
